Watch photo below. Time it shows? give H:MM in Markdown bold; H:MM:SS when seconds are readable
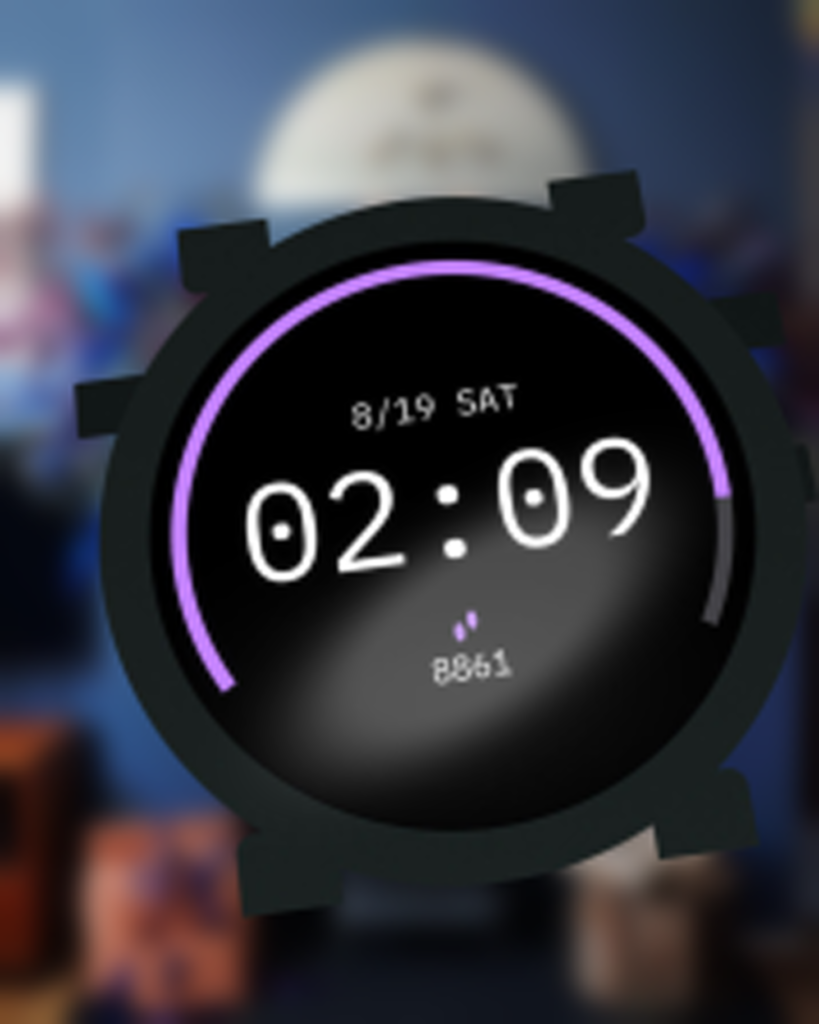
**2:09**
